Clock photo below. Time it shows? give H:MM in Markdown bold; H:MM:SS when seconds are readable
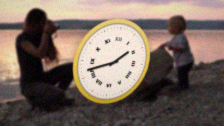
**1:42**
